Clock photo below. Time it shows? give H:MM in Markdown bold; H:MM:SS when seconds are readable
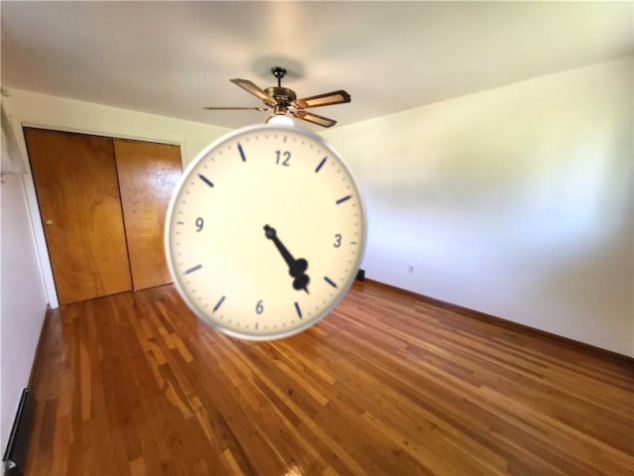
**4:23**
